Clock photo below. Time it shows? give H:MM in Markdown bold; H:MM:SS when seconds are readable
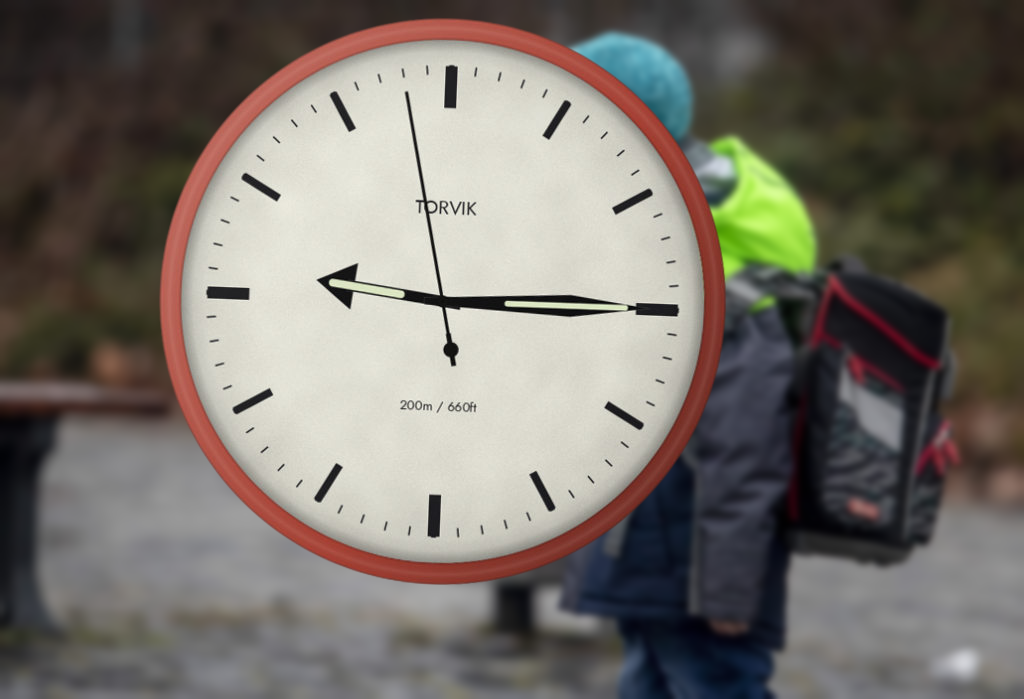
**9:14:58**
